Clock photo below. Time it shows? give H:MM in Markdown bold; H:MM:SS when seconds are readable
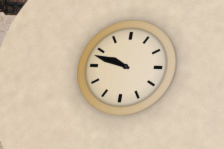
**9:48**
